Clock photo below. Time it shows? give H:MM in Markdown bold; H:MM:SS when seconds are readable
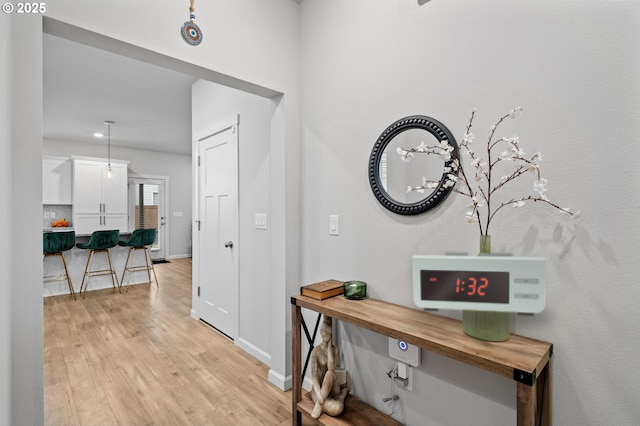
**1:32**
